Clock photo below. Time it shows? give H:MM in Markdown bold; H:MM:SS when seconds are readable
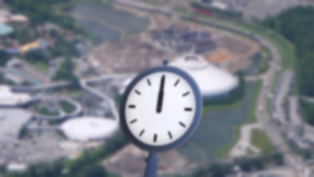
**12:00**
